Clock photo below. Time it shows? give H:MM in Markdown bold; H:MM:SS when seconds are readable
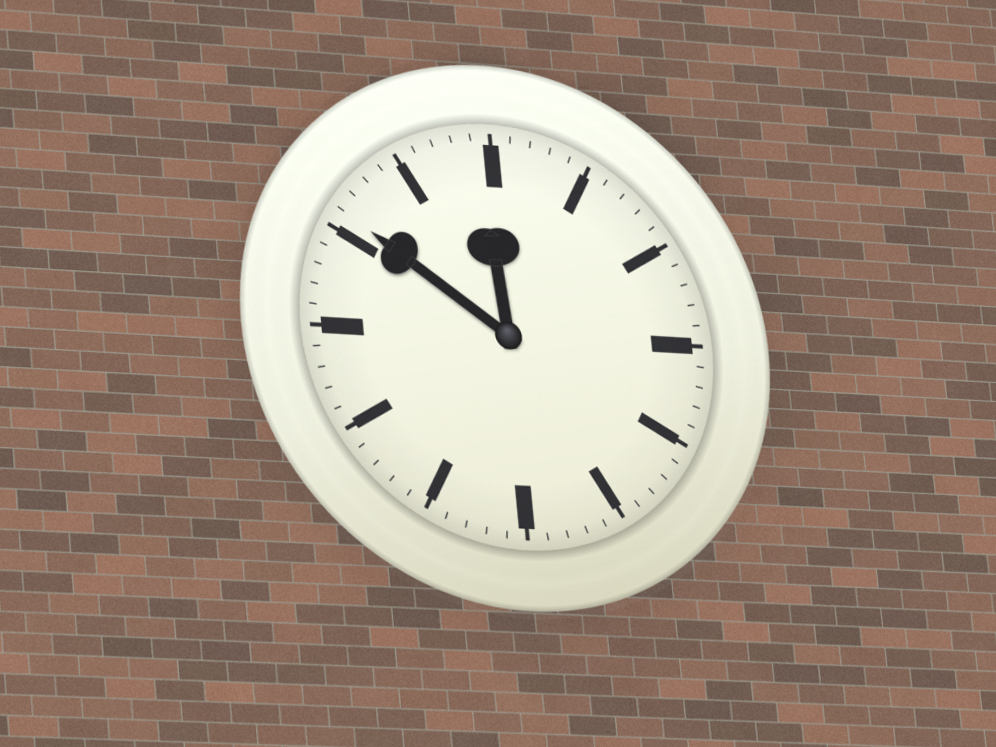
**11:51**
